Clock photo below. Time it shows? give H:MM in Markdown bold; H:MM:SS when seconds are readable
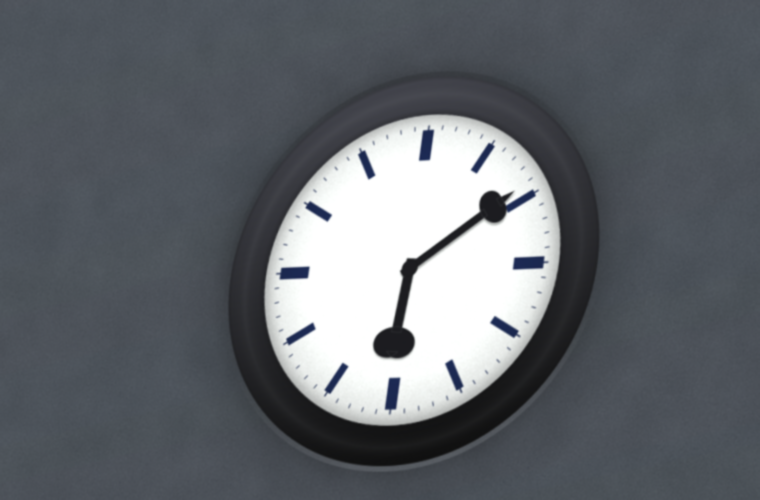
**6:09**
